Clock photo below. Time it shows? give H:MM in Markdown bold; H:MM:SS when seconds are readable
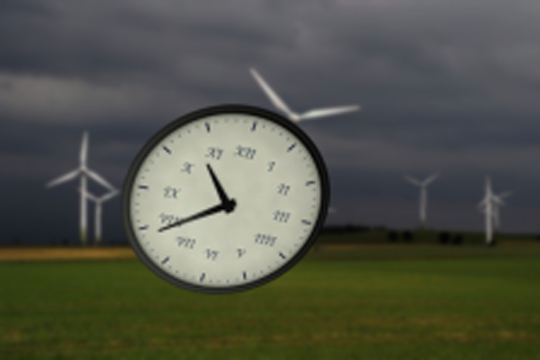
**10:39**
